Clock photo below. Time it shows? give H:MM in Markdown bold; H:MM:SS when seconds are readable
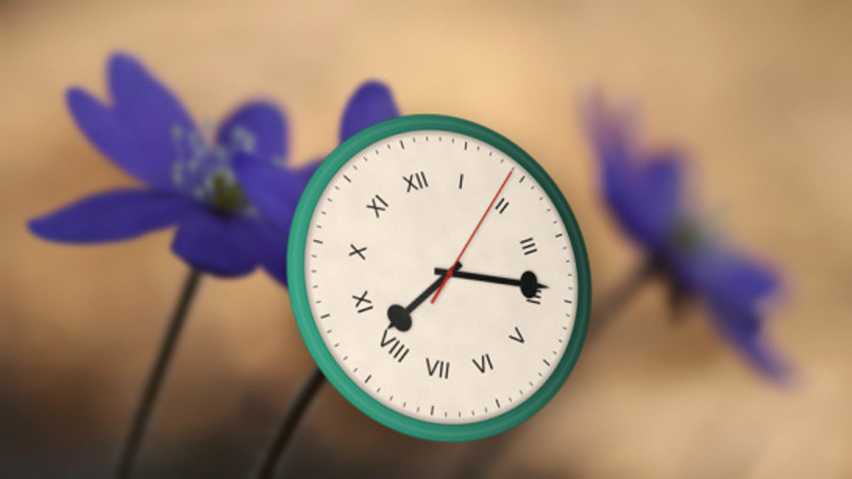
**8:19:09**
